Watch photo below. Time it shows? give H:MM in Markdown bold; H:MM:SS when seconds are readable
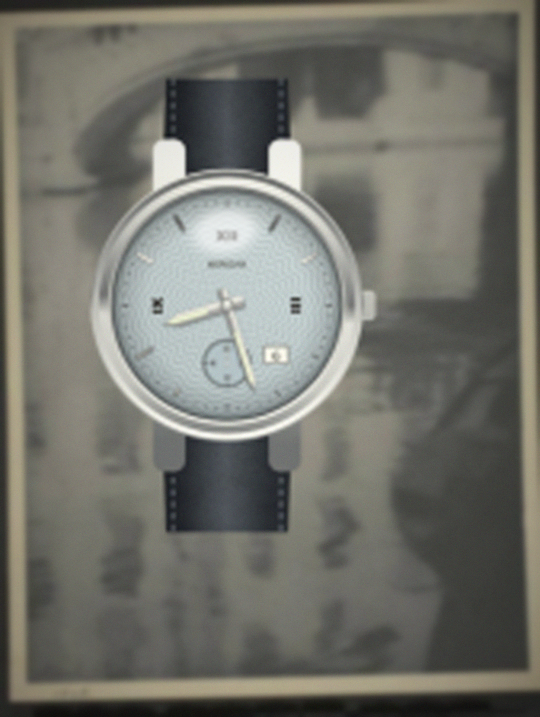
**8:27**
